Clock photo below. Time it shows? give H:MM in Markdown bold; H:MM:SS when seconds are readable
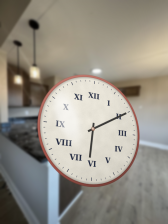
**6:10**
